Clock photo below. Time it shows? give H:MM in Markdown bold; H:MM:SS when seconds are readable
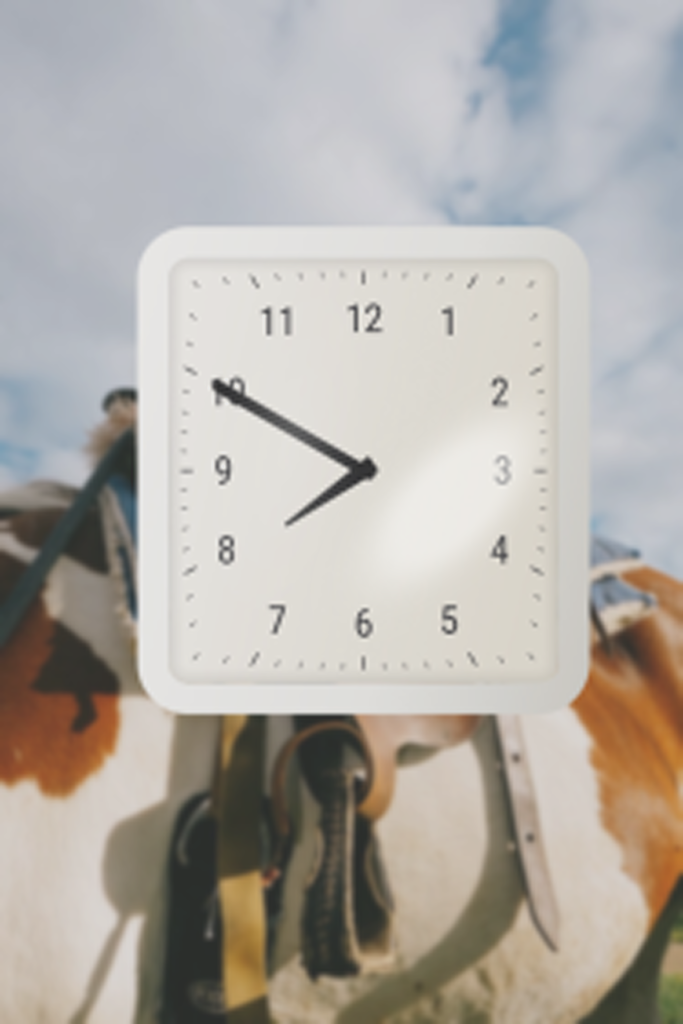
**7:50**
